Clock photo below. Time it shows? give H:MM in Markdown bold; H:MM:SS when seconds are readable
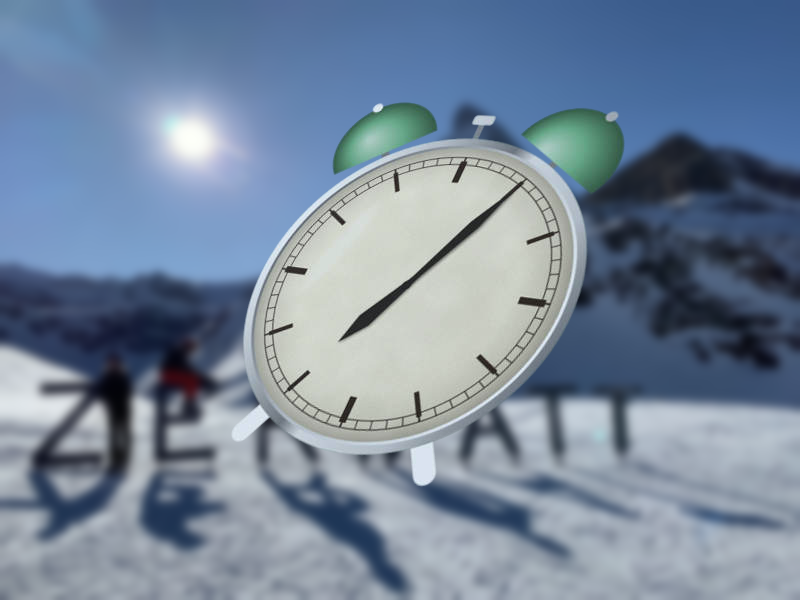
**7:05**
